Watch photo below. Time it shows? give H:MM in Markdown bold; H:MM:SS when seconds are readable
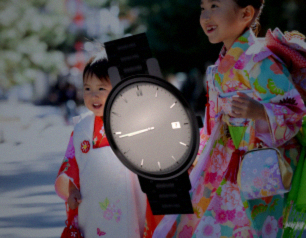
**8:44**
